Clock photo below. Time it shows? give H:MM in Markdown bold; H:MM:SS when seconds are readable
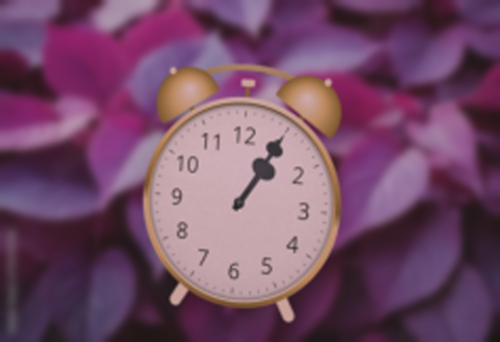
**1:05**
